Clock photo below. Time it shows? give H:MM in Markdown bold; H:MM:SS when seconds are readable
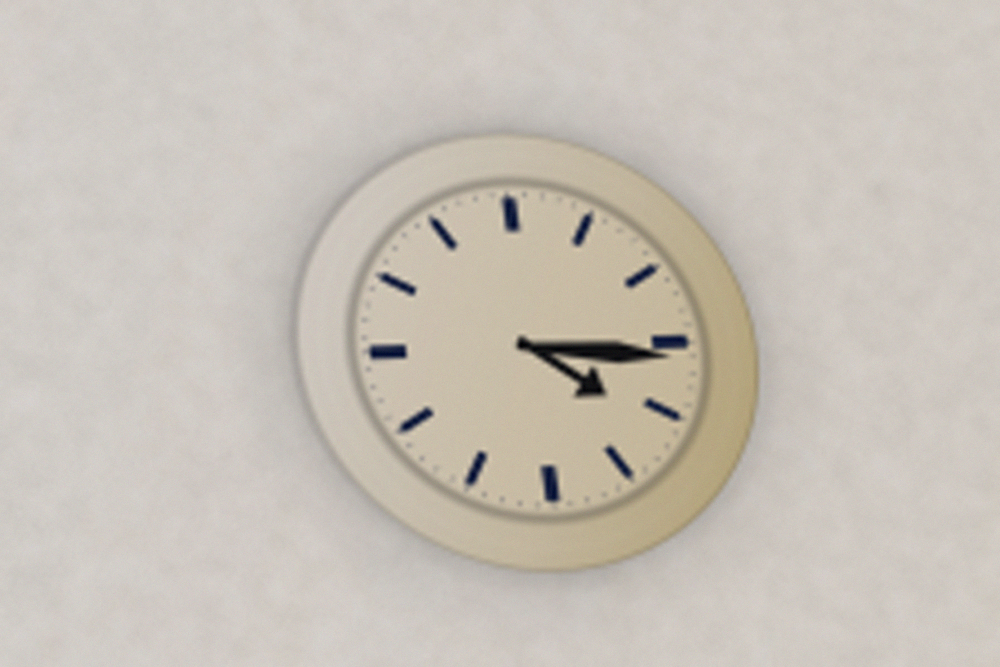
**4:16**
